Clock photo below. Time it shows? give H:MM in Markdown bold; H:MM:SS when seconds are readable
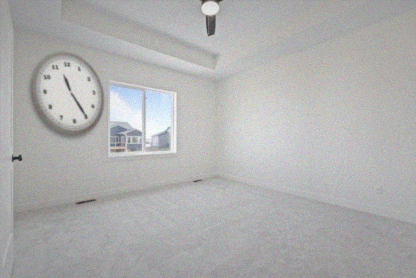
**11:25**
